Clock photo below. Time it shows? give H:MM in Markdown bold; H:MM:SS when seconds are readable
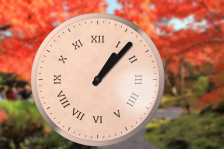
**1:07**
